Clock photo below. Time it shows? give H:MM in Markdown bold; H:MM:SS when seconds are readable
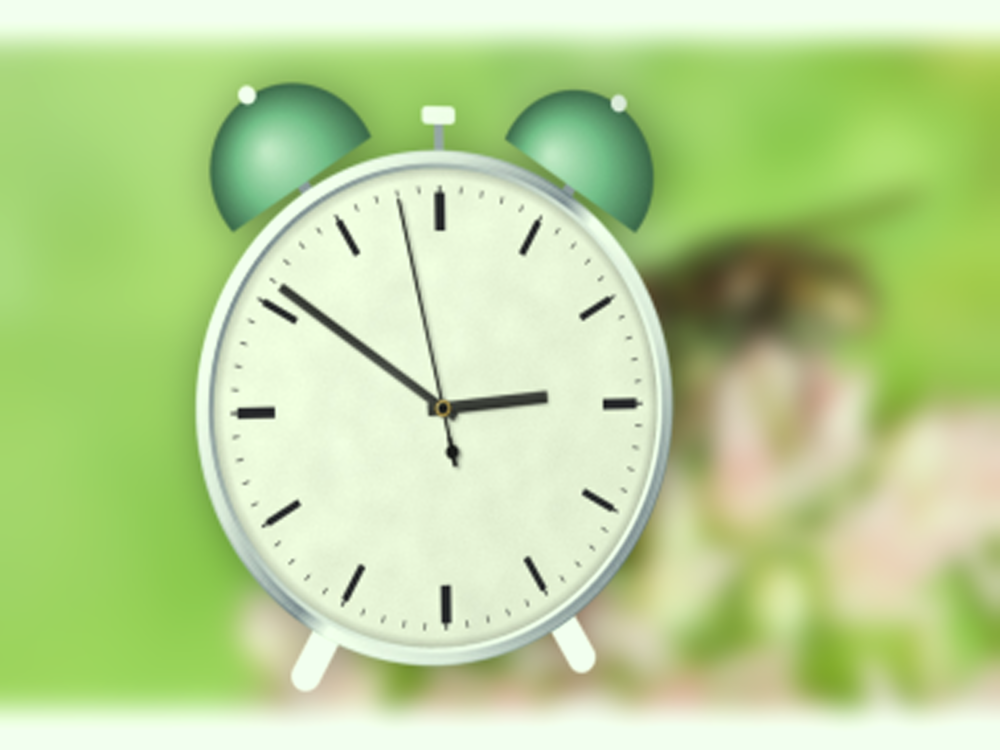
**2:50:58**
